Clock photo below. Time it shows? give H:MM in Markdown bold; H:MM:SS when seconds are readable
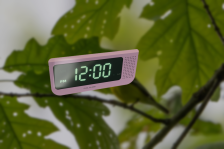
**12:00**
